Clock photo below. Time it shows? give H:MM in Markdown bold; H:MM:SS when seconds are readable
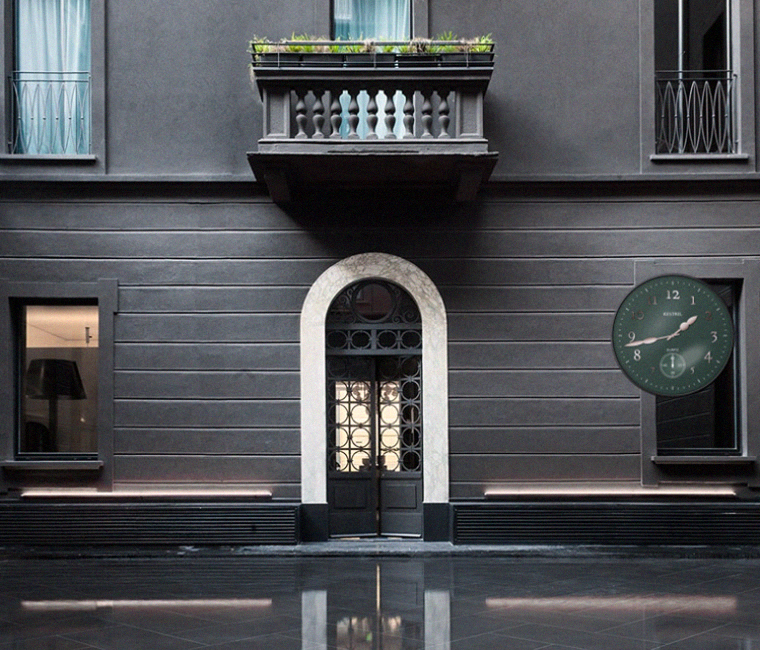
**1:43**
